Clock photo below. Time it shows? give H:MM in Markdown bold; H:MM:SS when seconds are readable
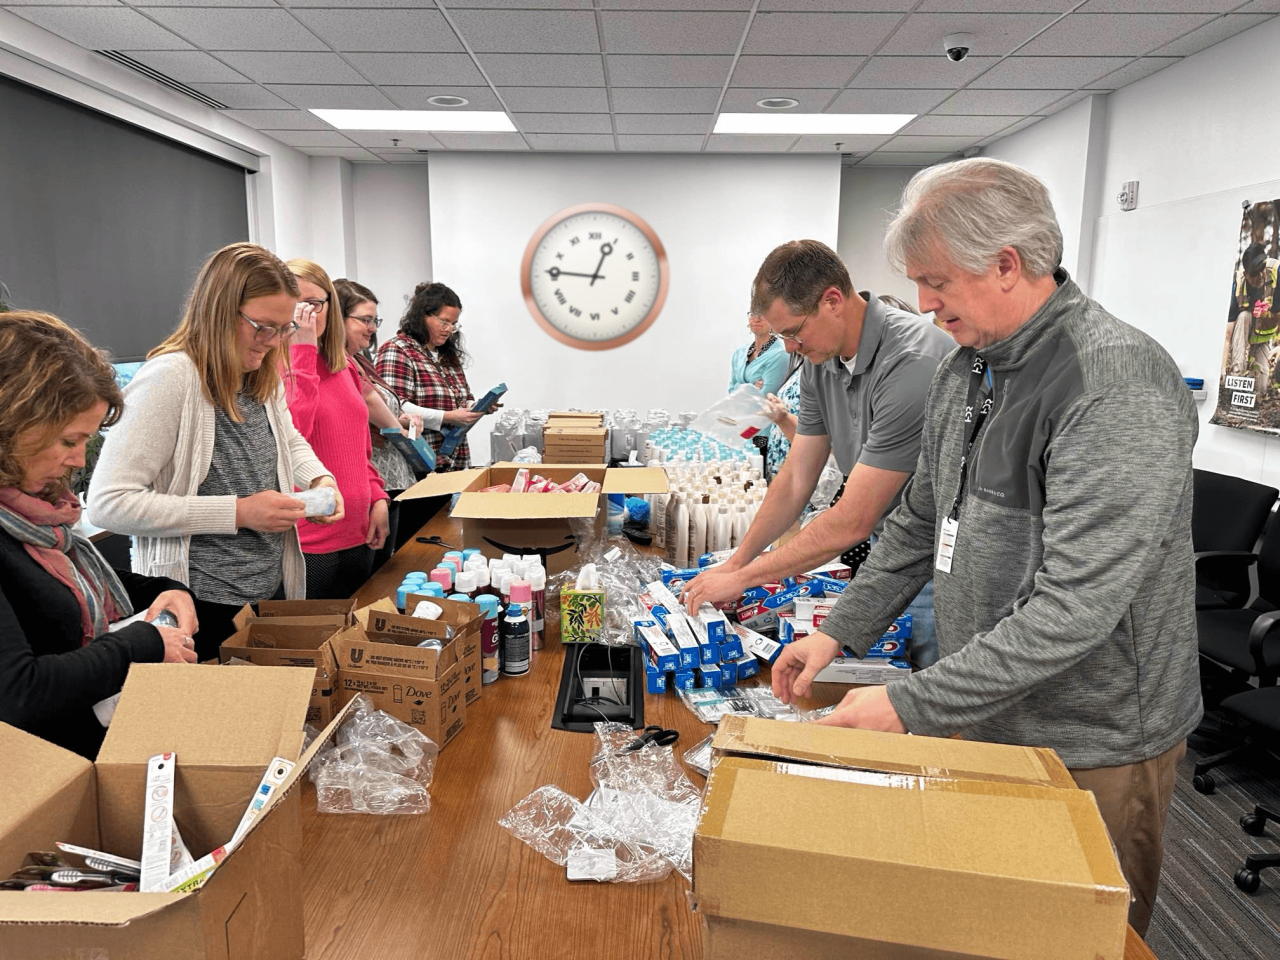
**12:46**
